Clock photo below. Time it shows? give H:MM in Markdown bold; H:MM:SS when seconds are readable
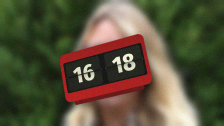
**16:18**
